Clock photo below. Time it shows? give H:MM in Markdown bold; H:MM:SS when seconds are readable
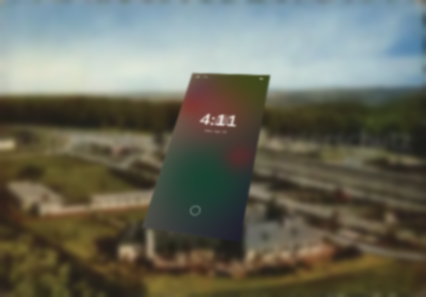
**4:11**
